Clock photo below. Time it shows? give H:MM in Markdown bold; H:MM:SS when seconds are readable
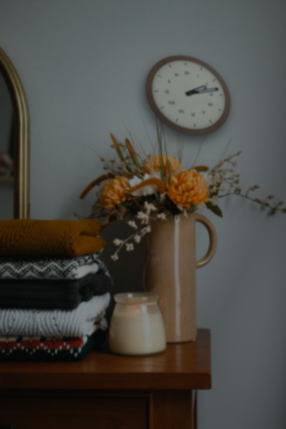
**2:13**
